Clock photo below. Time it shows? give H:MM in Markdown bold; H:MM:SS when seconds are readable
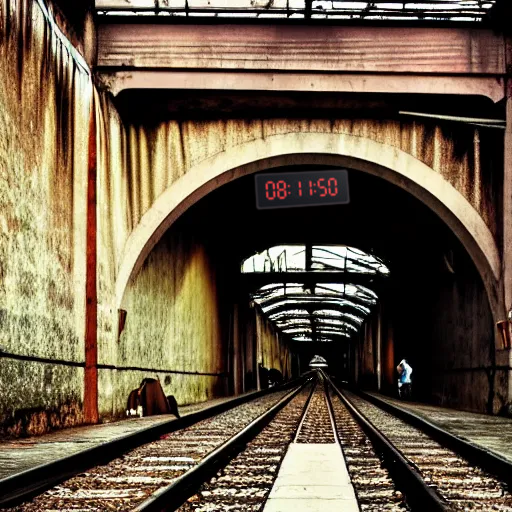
**8:11:50**
